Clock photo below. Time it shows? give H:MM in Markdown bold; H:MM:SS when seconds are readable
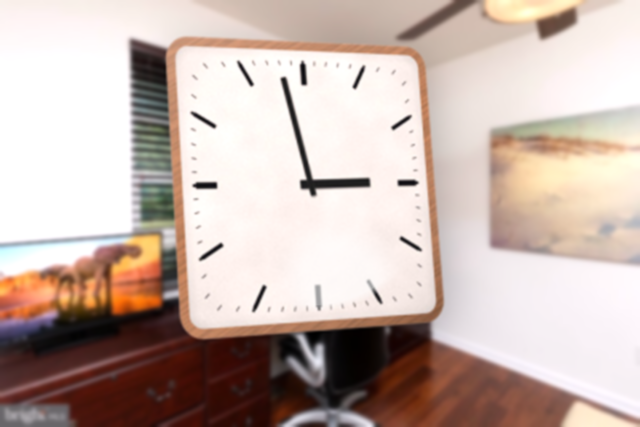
**2:58**
